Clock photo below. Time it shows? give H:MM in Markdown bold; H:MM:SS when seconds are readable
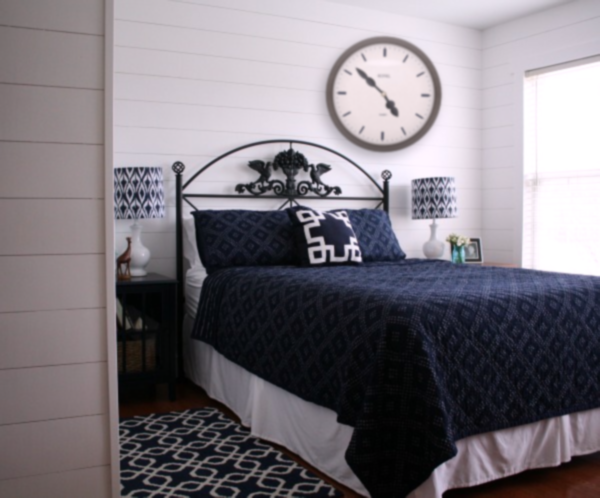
**4:52**
